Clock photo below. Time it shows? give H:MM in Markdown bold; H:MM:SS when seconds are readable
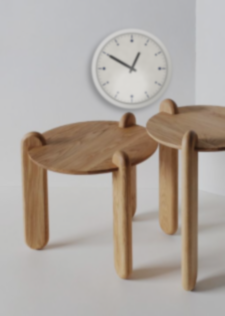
**12:50**
